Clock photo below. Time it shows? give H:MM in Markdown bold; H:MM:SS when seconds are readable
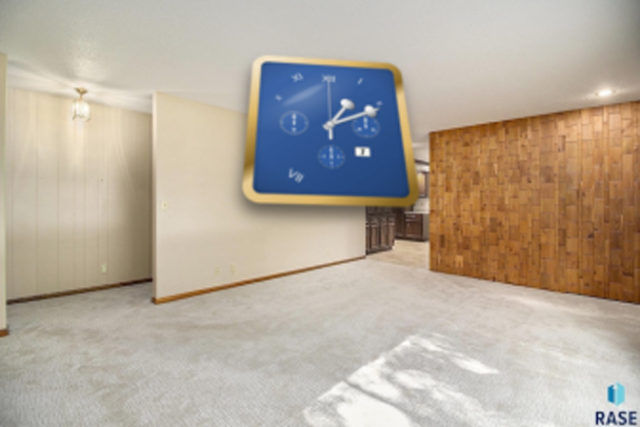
**1:11**
